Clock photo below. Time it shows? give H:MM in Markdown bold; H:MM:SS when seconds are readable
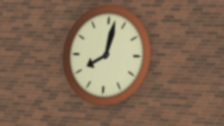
**8:02**
